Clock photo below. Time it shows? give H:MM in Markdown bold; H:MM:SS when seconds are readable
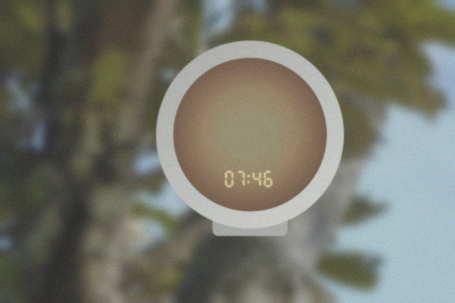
**7:46**
